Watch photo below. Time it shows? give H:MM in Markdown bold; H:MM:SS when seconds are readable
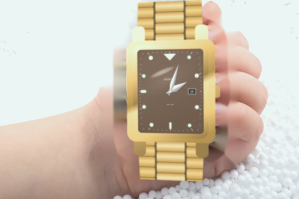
**2:03**
